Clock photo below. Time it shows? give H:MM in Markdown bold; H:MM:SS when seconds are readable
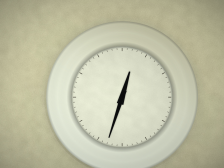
**12:33**
